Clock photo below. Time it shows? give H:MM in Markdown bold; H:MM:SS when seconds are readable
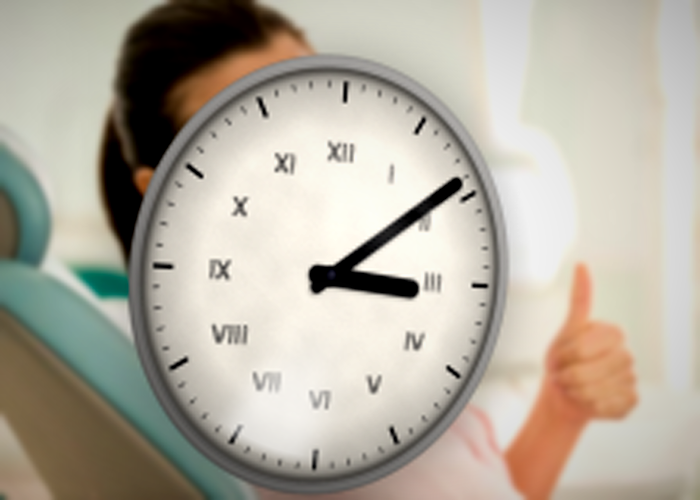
**3:09**
